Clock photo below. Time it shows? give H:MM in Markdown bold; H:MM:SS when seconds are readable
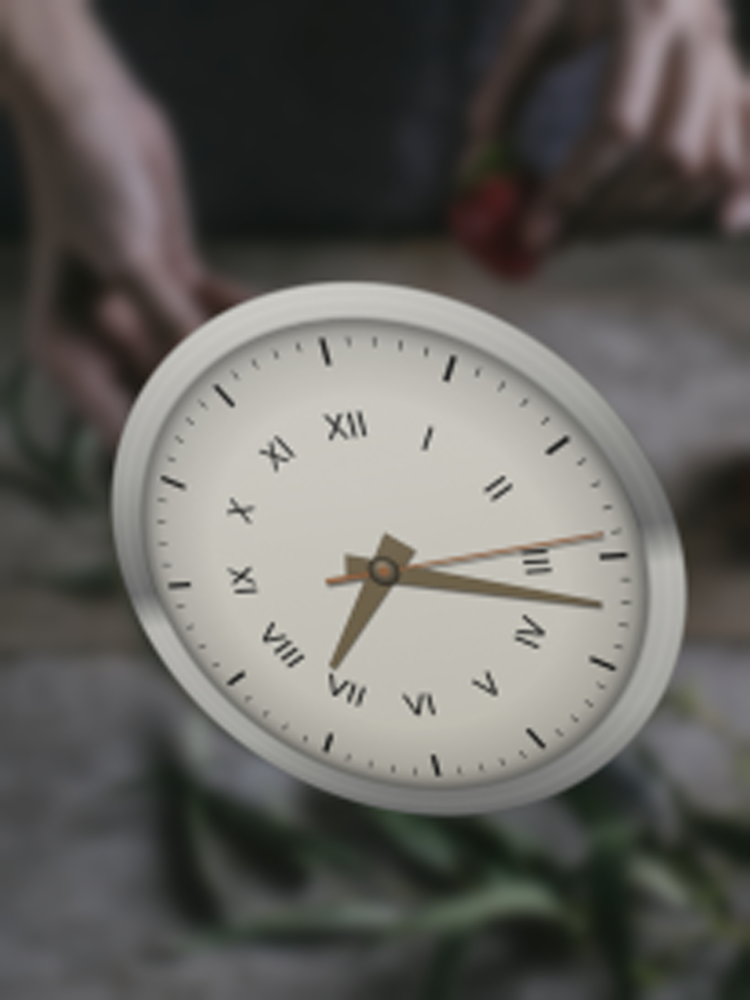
**7:17:14**
